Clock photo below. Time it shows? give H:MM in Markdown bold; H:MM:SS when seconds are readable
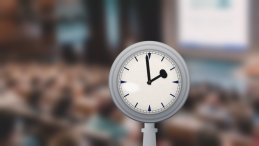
**1:59**
